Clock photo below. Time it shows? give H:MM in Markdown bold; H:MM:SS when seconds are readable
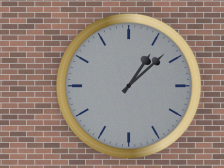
**1:08**
